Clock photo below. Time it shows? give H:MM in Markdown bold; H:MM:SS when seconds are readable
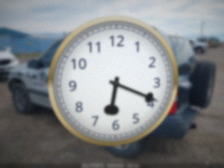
**6:19**
